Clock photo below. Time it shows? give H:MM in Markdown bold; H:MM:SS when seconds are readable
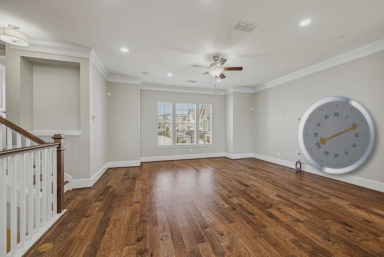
**8:11**
